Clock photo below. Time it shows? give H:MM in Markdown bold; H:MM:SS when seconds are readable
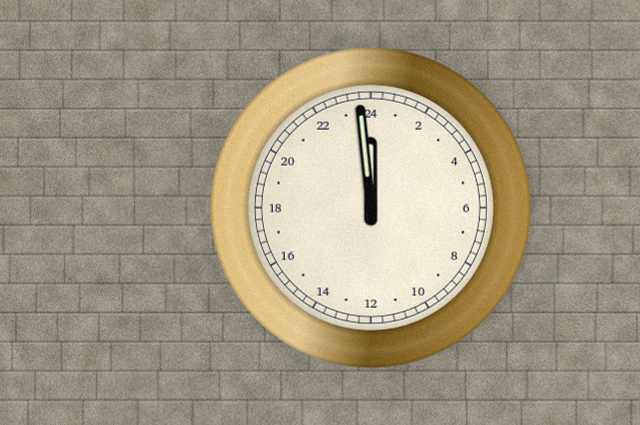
**23:59**
